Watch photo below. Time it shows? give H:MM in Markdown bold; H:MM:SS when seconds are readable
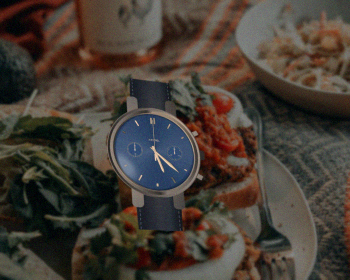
**5:22**
